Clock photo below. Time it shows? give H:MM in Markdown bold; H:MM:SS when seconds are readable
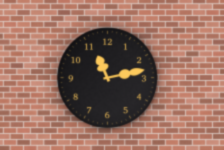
**11:13**
